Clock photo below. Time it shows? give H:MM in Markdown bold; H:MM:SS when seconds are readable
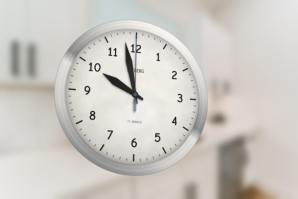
**9:58:00**
